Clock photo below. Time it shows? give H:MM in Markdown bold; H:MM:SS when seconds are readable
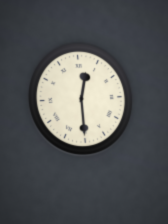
**12:30**
